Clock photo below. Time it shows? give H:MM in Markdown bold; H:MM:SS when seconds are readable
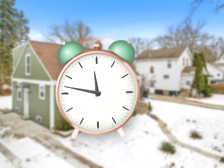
**11:47**
